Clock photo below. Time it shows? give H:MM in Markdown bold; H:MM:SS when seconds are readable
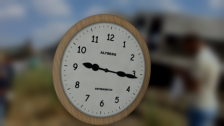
**9:16**
